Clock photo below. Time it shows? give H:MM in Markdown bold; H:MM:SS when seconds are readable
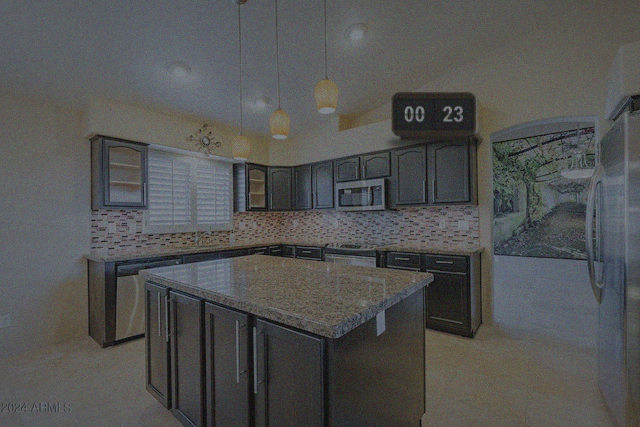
**0:23**
